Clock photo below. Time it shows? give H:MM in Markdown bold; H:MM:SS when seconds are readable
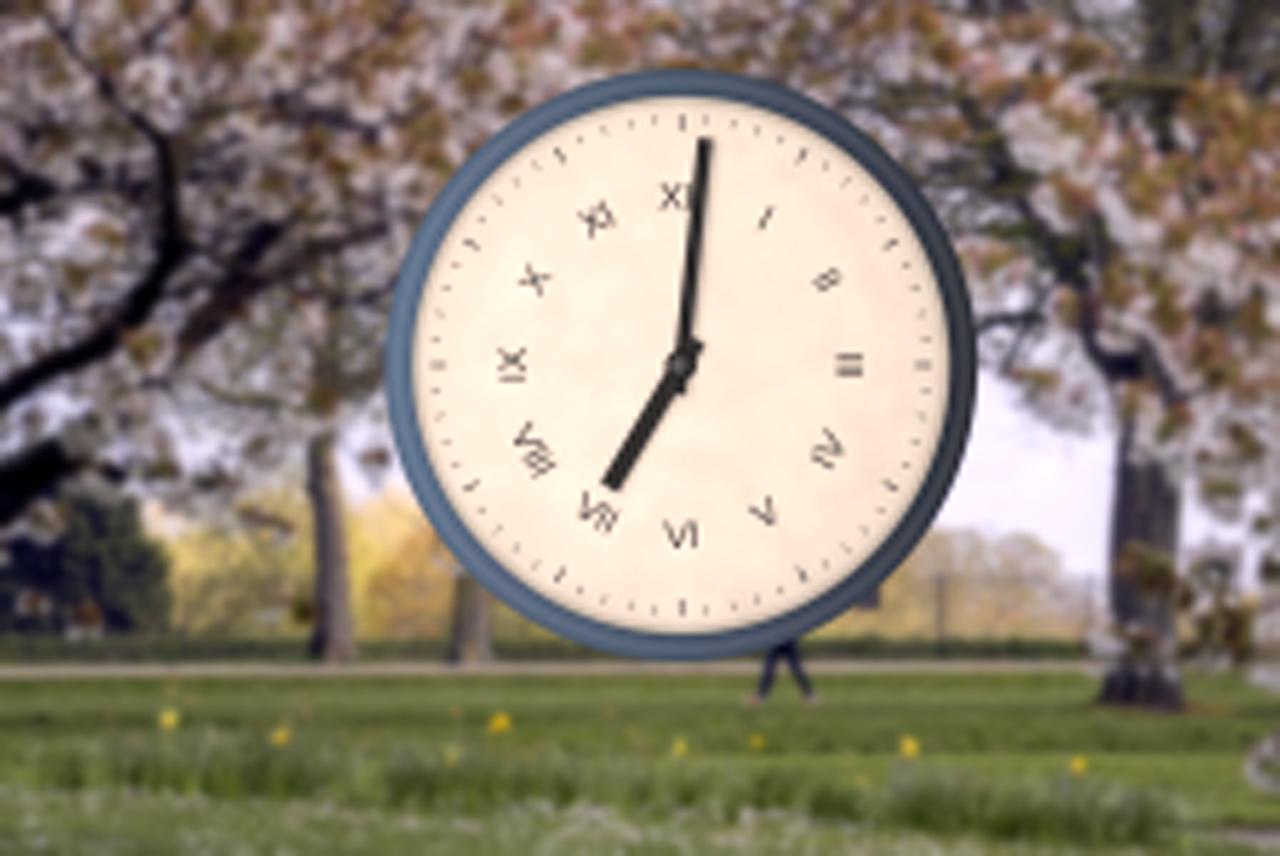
**7:01**
